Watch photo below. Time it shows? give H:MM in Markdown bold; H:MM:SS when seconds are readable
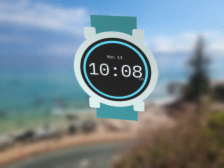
**10:08**
